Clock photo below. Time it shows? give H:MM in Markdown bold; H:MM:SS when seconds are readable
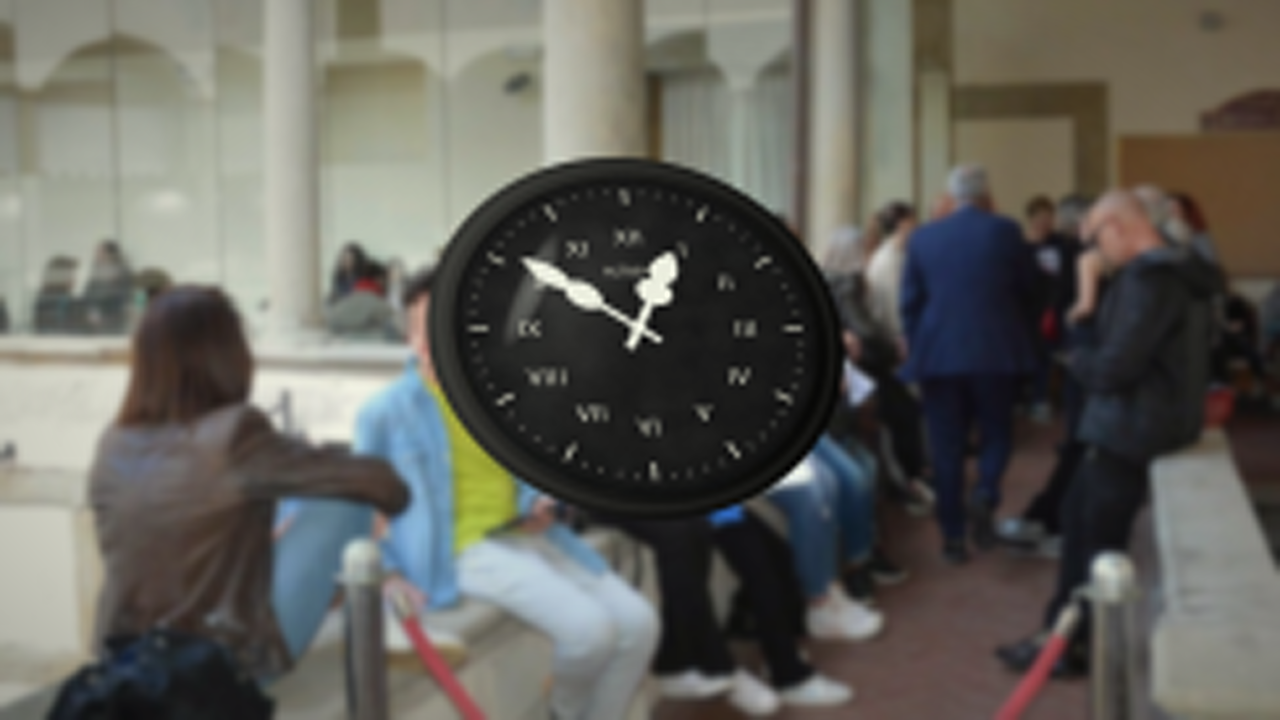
**12:51**
